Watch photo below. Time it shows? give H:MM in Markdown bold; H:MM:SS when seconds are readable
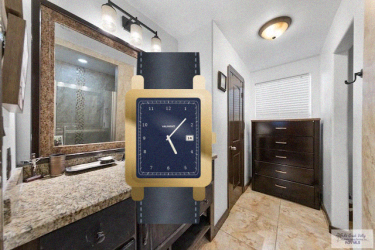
**5:07**
